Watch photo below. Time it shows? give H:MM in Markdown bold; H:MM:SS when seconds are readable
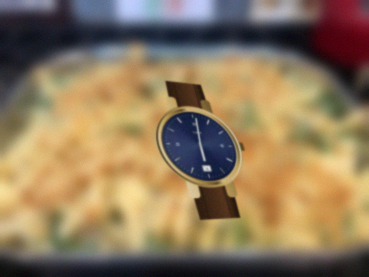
**6:01**
